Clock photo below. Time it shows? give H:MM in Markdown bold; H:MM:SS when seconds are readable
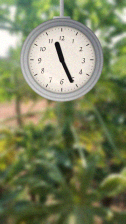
**11:26**
